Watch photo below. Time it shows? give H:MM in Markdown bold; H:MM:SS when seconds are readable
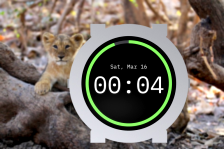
**0:04**
